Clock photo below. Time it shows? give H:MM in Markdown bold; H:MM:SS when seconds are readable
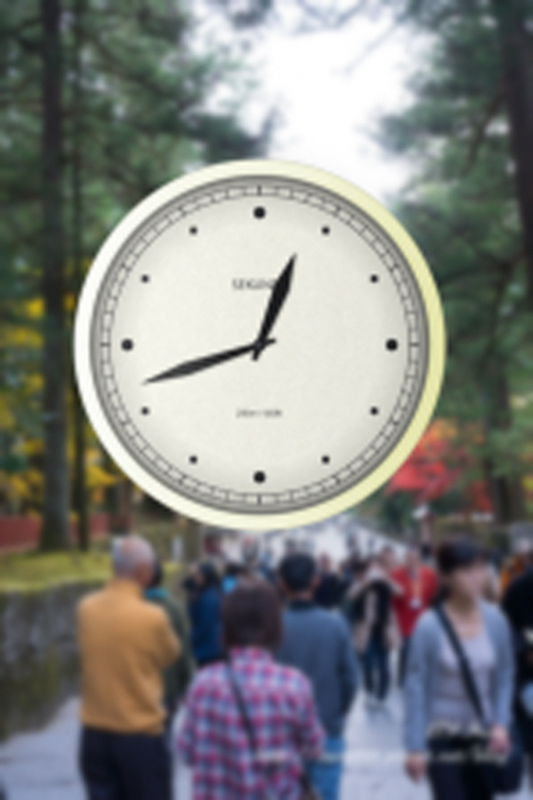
**12:42**
